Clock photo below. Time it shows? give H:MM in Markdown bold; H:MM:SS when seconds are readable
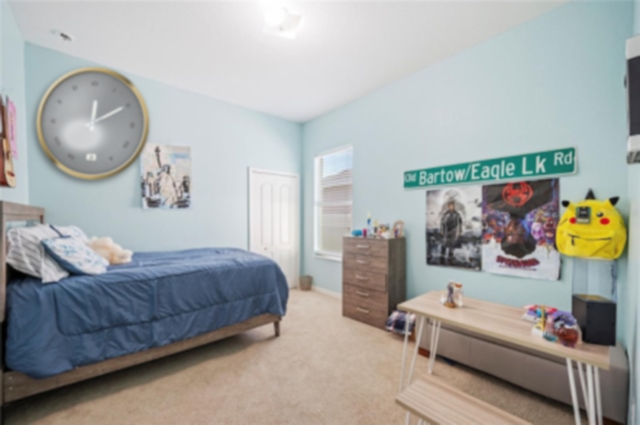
**12:10**
